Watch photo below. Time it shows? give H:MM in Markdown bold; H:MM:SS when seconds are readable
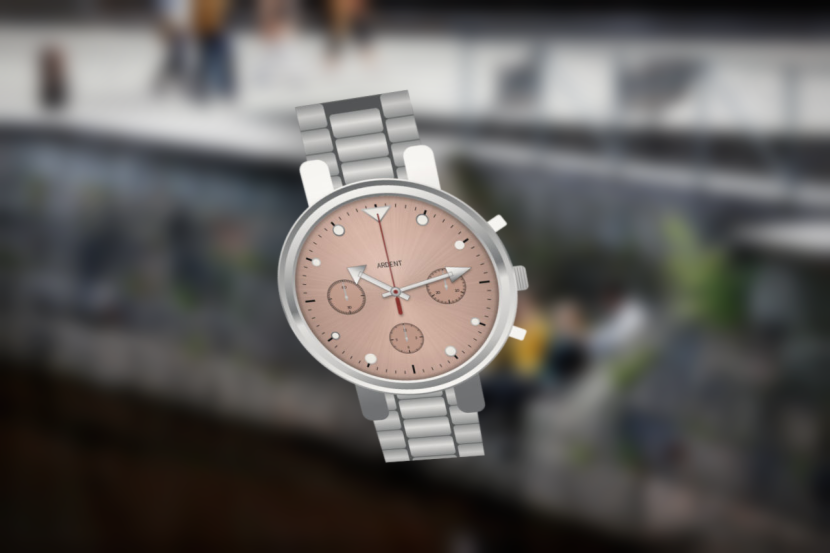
**10:13**
